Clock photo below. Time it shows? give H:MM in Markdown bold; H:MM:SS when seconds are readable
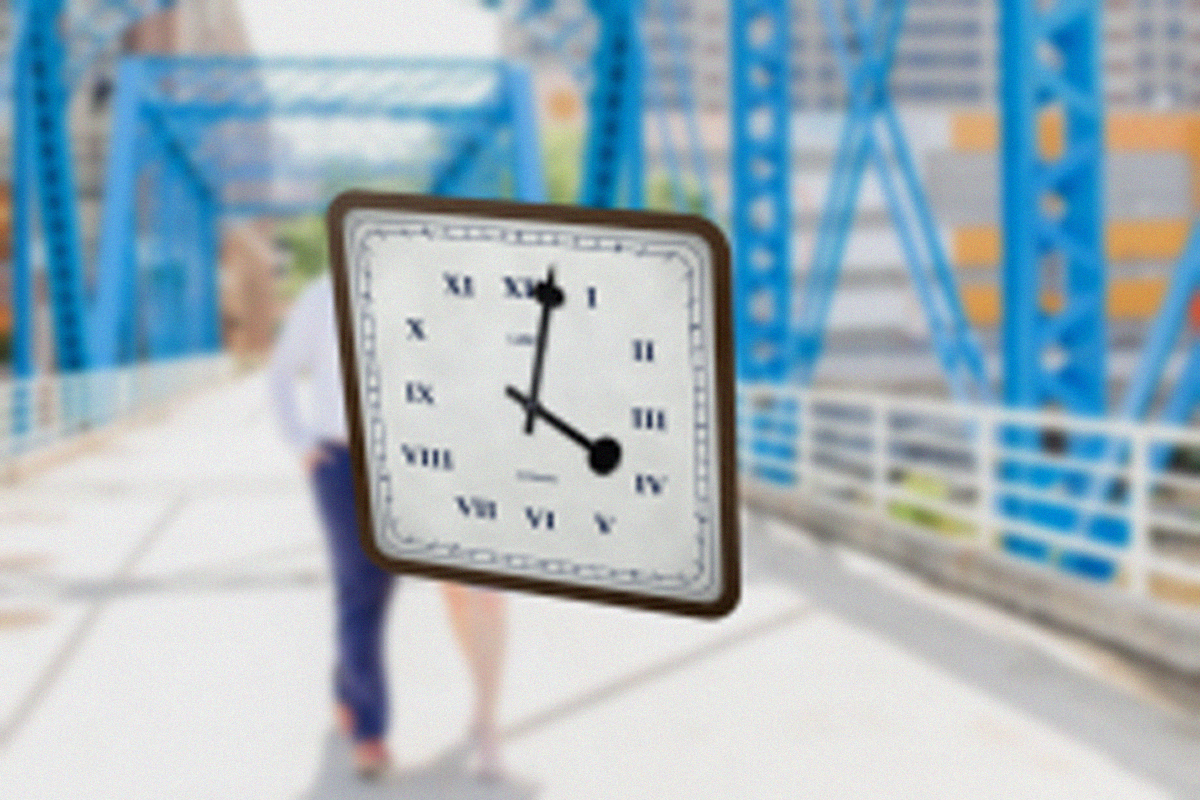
**4:02**
